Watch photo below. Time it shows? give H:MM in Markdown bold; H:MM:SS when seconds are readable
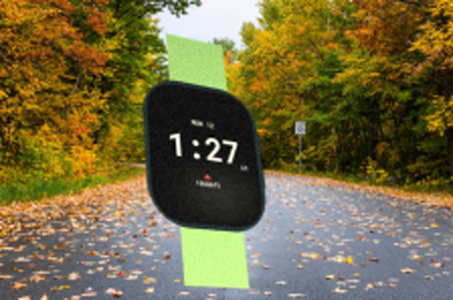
**1:27**
